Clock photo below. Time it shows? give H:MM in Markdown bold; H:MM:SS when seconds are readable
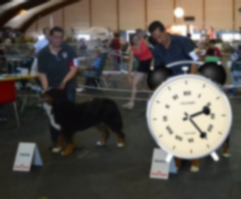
**2:24**
